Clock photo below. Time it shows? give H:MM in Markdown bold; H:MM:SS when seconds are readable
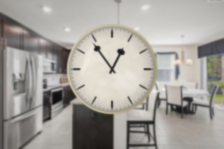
**12:54**
